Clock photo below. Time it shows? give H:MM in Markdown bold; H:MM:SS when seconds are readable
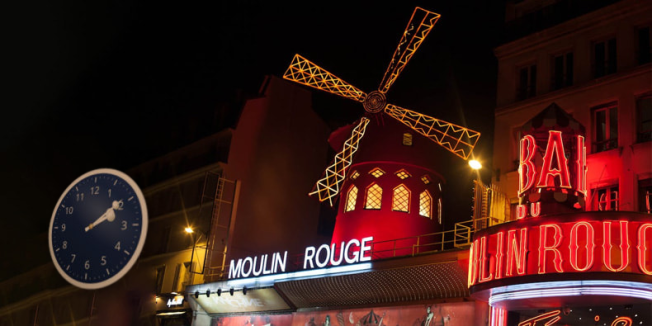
**2:09**
